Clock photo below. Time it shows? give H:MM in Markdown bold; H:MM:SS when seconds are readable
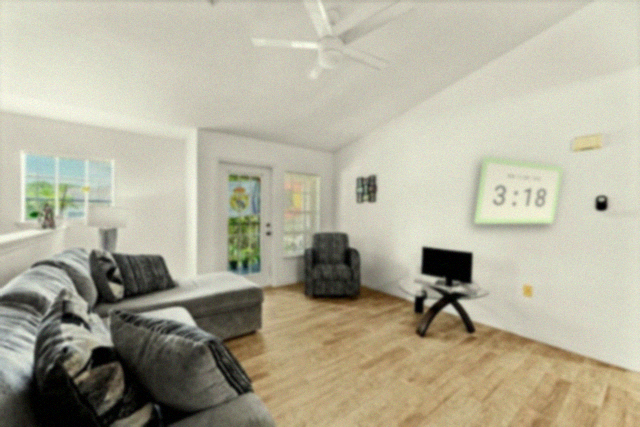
**3:18**
